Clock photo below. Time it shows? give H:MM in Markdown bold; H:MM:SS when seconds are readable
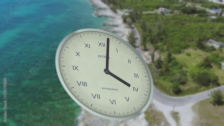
**4:02**
